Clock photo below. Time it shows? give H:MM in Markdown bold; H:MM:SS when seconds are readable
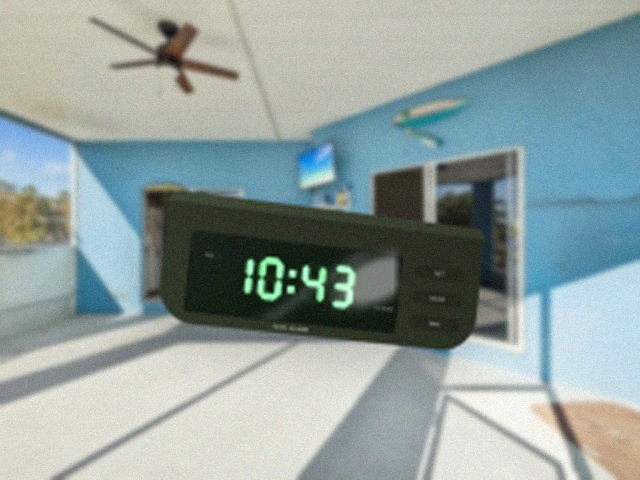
**10:43**
